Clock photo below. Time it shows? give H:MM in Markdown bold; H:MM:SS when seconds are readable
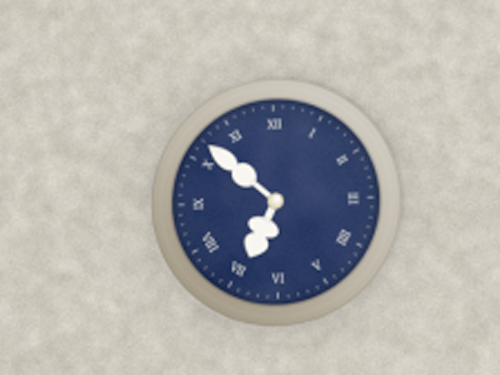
**6:52**
